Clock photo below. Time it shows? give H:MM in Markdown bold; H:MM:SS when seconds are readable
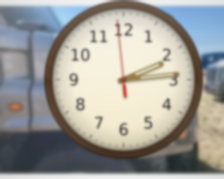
**2:13:59**
